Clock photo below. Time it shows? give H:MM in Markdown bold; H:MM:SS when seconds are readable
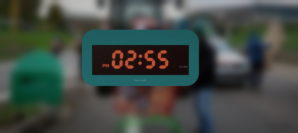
**2:55**
